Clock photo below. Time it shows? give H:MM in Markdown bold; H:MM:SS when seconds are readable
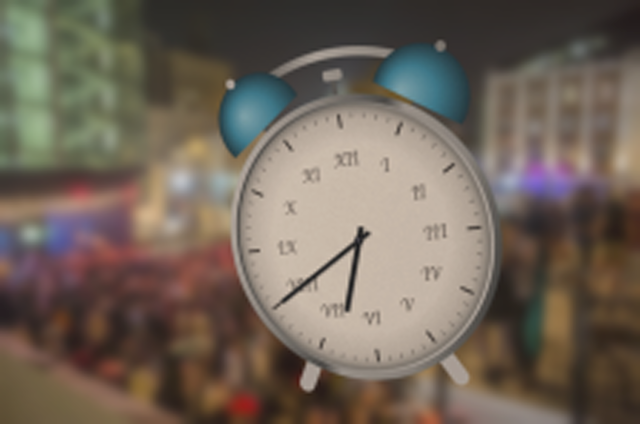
**6:40**
